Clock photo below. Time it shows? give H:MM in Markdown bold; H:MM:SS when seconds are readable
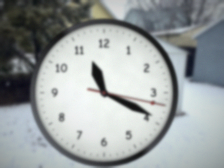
**11:19:17**
